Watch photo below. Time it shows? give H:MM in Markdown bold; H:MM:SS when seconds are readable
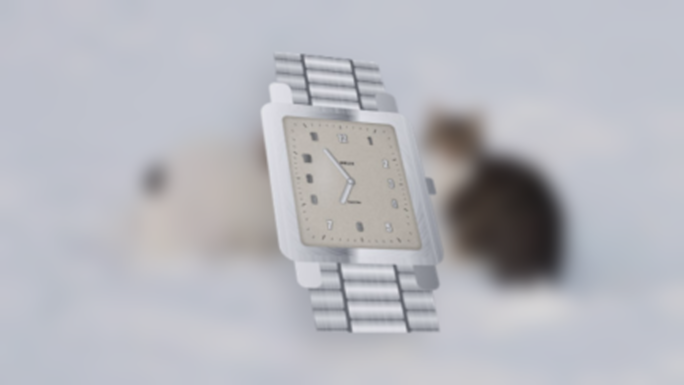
**6:55**
